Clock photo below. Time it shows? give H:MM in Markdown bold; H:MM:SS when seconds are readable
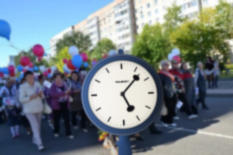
**5:07**
